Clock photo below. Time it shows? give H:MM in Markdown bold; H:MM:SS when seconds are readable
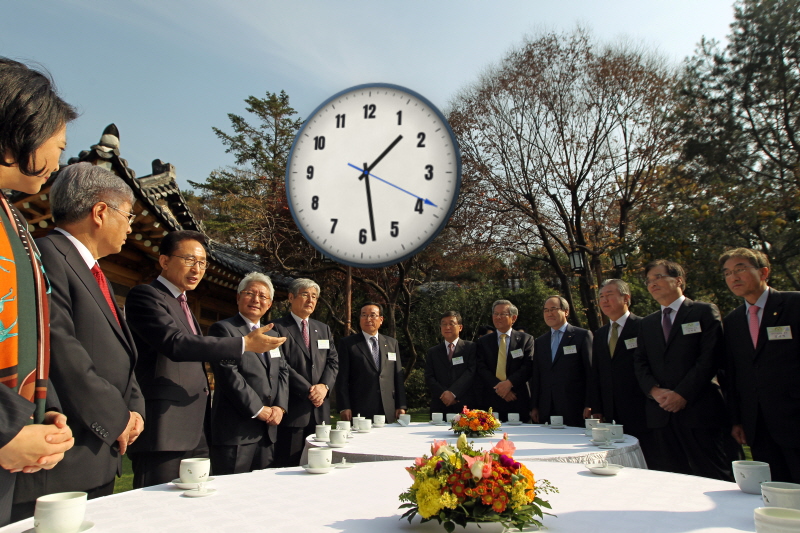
**1:28:19**
